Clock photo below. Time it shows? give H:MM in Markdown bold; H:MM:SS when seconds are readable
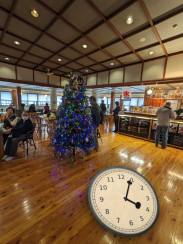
**4:04**
